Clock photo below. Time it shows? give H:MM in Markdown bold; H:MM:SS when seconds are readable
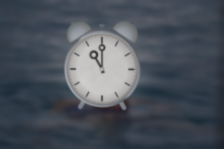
**11:00**
